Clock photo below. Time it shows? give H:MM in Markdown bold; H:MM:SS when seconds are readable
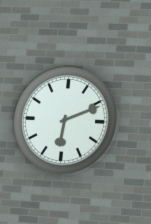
**6:11**
